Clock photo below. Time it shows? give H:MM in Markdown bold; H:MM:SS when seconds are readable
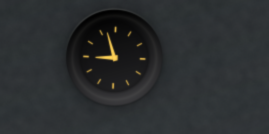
**8:57**
